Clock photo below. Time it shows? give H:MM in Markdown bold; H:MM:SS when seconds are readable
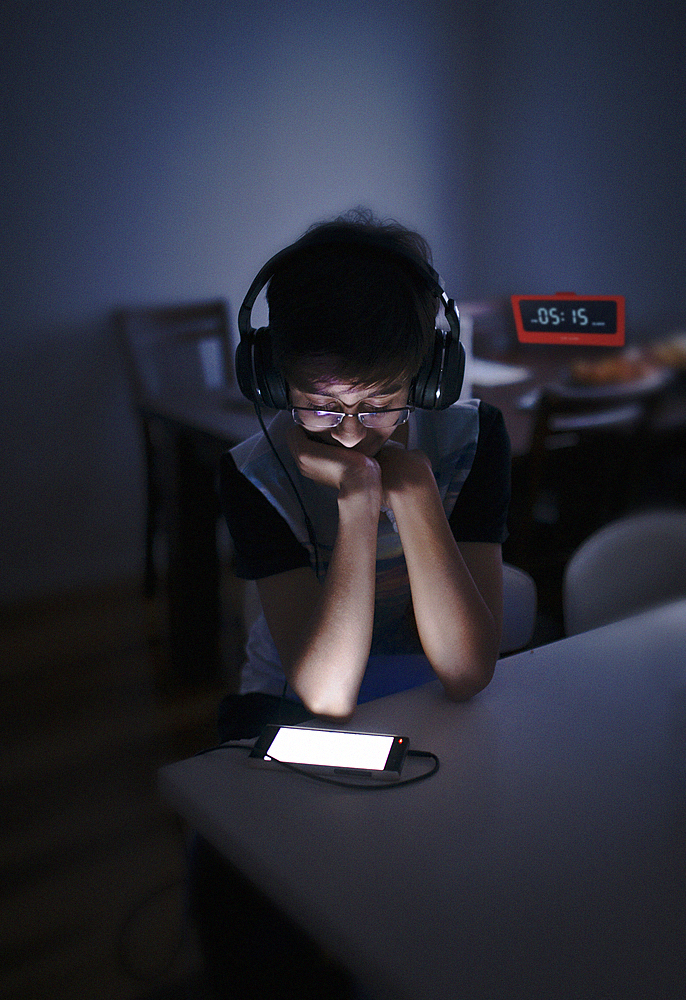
**5:15**
